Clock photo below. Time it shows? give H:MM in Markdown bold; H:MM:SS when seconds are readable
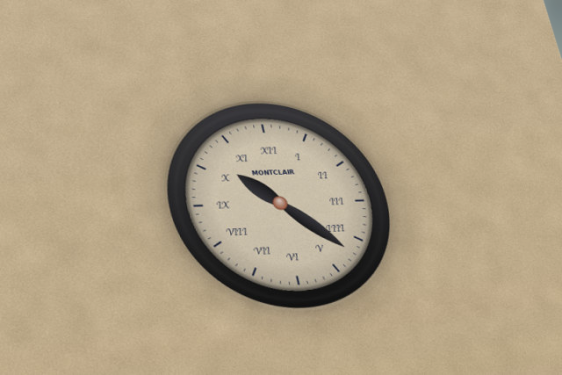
**10:22**
